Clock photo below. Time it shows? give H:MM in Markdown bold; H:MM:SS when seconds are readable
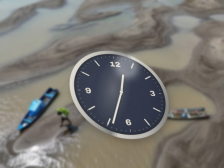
**12:34**
